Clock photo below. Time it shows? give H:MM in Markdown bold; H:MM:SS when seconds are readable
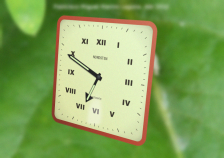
**6:49**
